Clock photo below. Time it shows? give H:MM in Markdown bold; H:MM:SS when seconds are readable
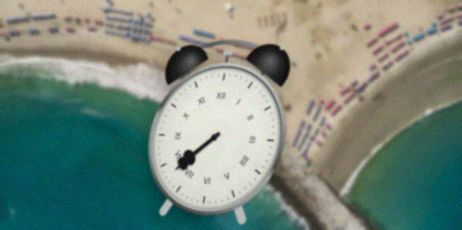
**7:38**
